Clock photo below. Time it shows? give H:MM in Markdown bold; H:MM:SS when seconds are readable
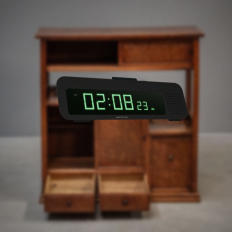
**2:08:23**
